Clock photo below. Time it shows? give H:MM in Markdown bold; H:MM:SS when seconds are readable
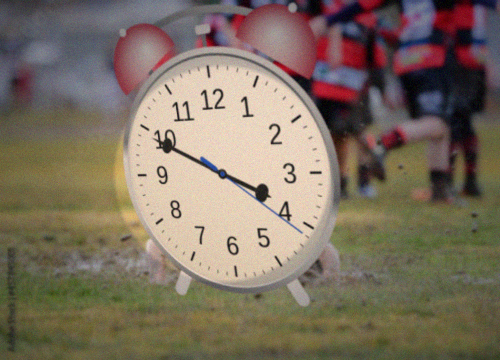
**3:49:21**
